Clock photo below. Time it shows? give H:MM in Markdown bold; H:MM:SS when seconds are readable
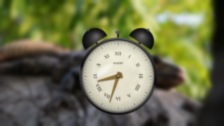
**8:33**
